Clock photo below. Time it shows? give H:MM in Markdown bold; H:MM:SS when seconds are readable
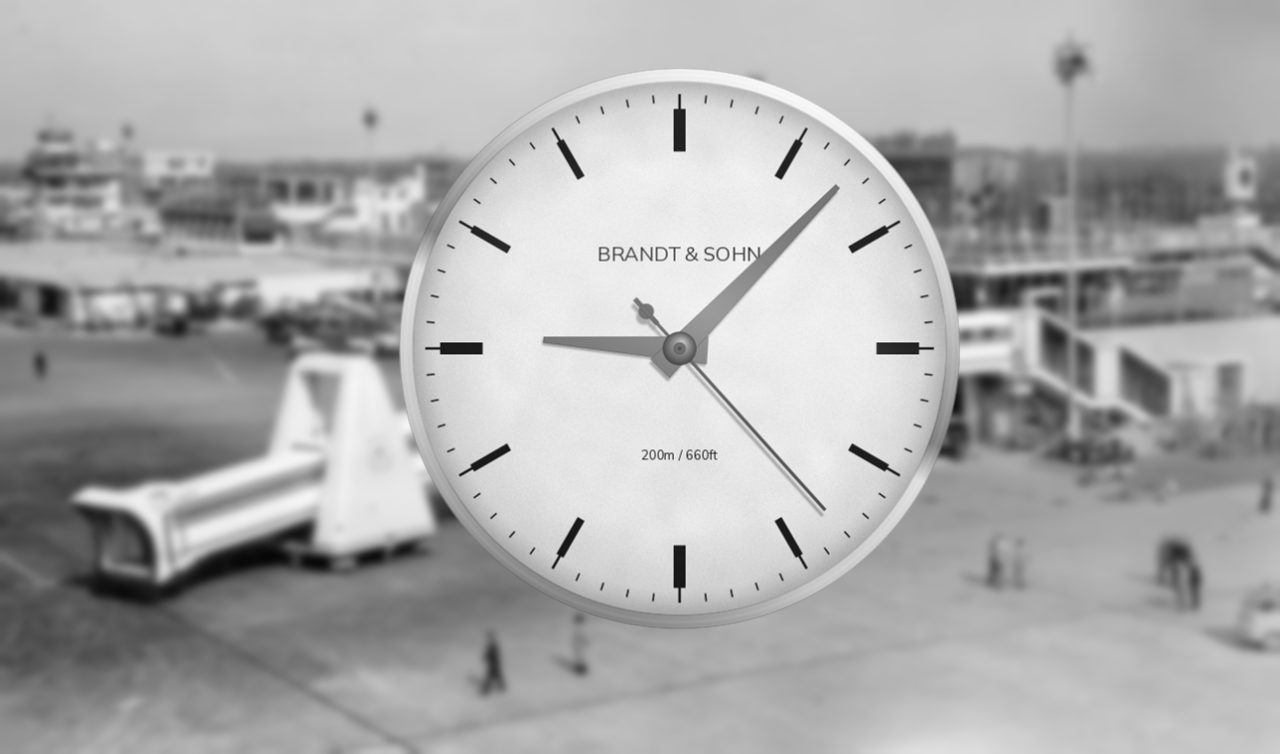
**9:07:23**
